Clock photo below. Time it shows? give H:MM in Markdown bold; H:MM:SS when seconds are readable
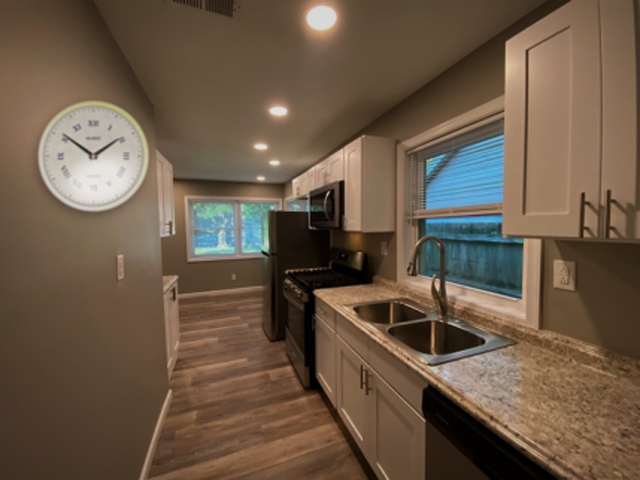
**1:51**
